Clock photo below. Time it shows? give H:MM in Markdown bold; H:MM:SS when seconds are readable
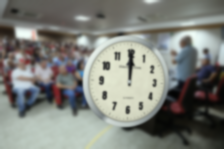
**12:00**
